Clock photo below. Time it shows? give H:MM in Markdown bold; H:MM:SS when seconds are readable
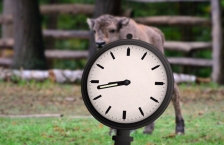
**8:43**
